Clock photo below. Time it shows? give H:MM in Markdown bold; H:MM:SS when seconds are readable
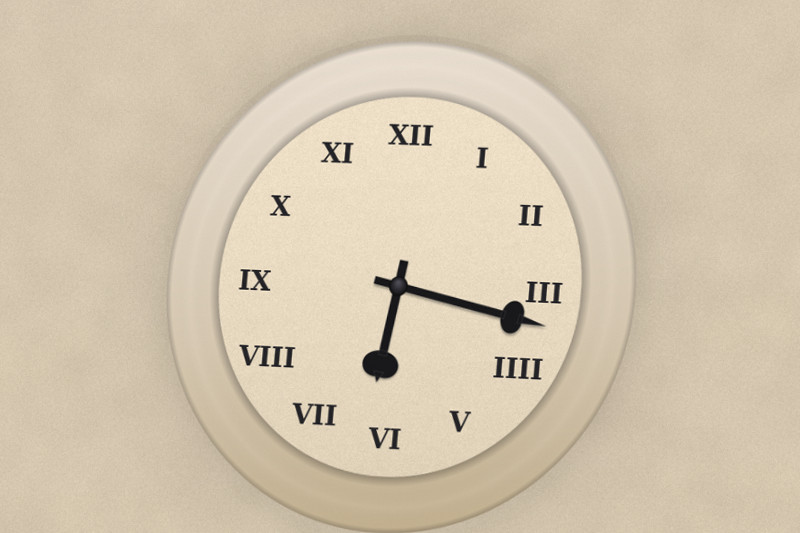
**6:17**
